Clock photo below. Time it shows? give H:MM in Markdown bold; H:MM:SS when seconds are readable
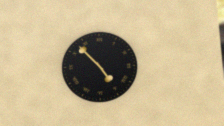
**4:53**
